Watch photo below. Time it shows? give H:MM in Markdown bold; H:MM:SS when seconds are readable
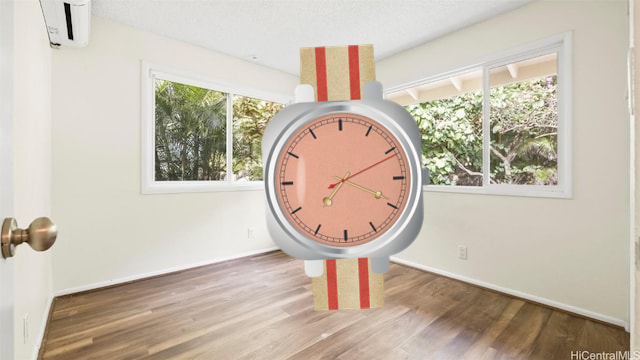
**7:19:11**
